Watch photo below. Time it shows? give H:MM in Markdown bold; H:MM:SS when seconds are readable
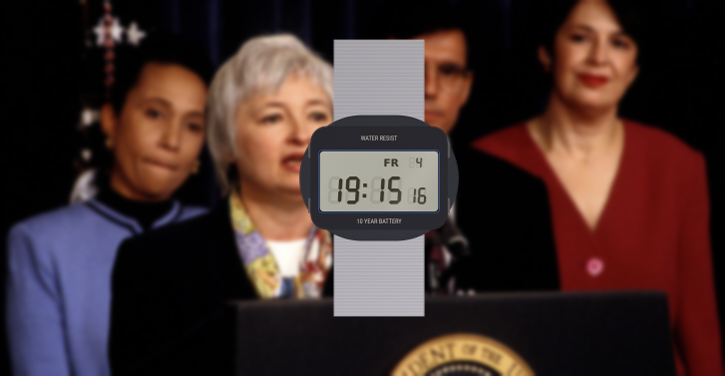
**19:15:16**
